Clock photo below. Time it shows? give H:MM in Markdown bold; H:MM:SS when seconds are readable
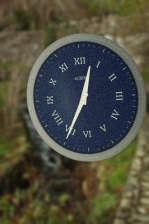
**12:35**
